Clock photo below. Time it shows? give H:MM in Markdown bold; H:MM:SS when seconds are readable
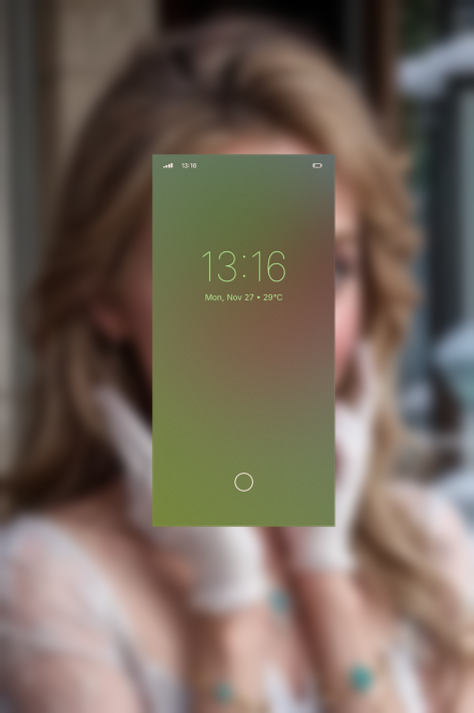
**13:16**
